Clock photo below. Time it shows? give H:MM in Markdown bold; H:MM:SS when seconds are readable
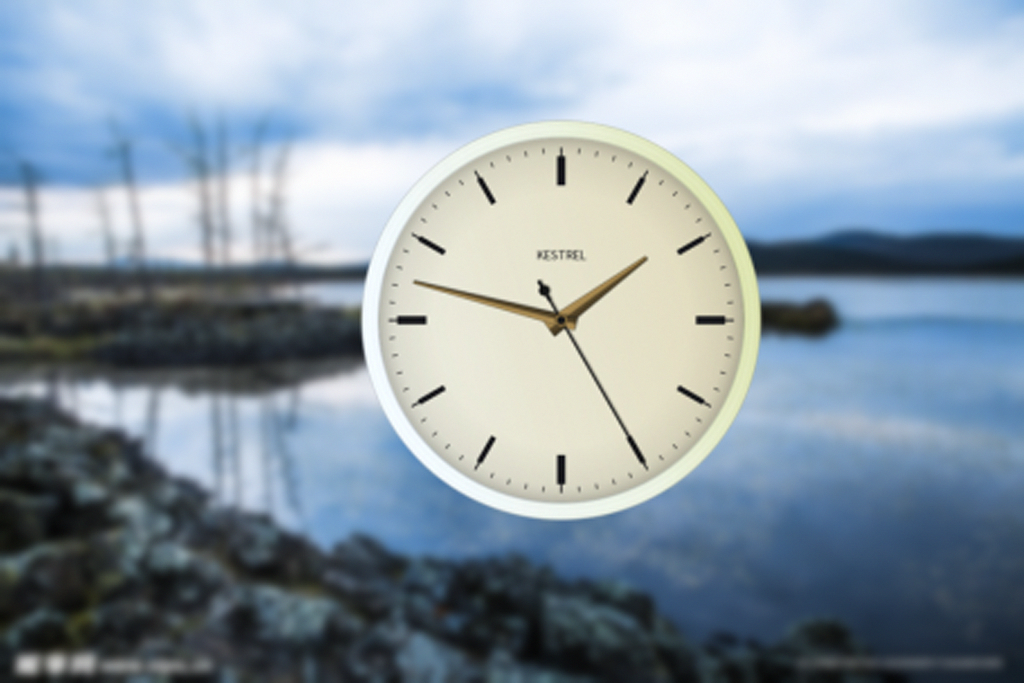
**1:47:25**
